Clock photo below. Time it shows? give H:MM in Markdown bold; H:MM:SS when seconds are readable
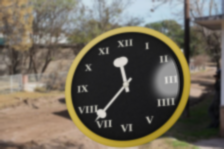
**11:37**
